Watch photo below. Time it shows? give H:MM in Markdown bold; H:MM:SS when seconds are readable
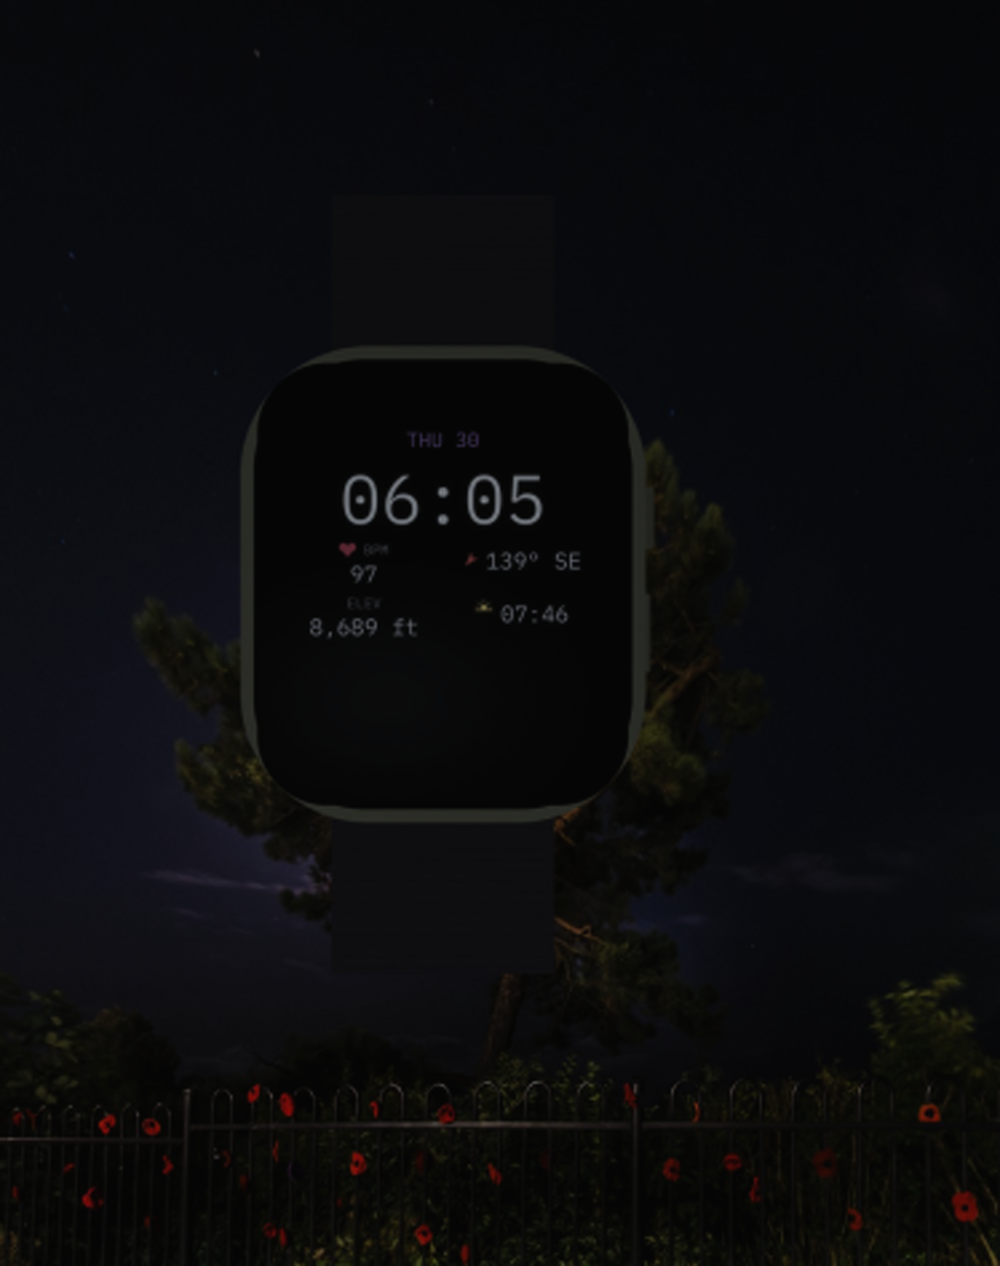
**6:05**
